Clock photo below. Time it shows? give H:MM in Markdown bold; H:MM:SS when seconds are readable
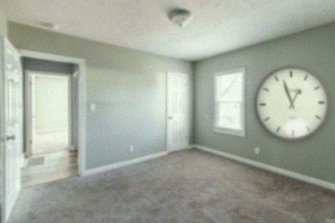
**12:57**
